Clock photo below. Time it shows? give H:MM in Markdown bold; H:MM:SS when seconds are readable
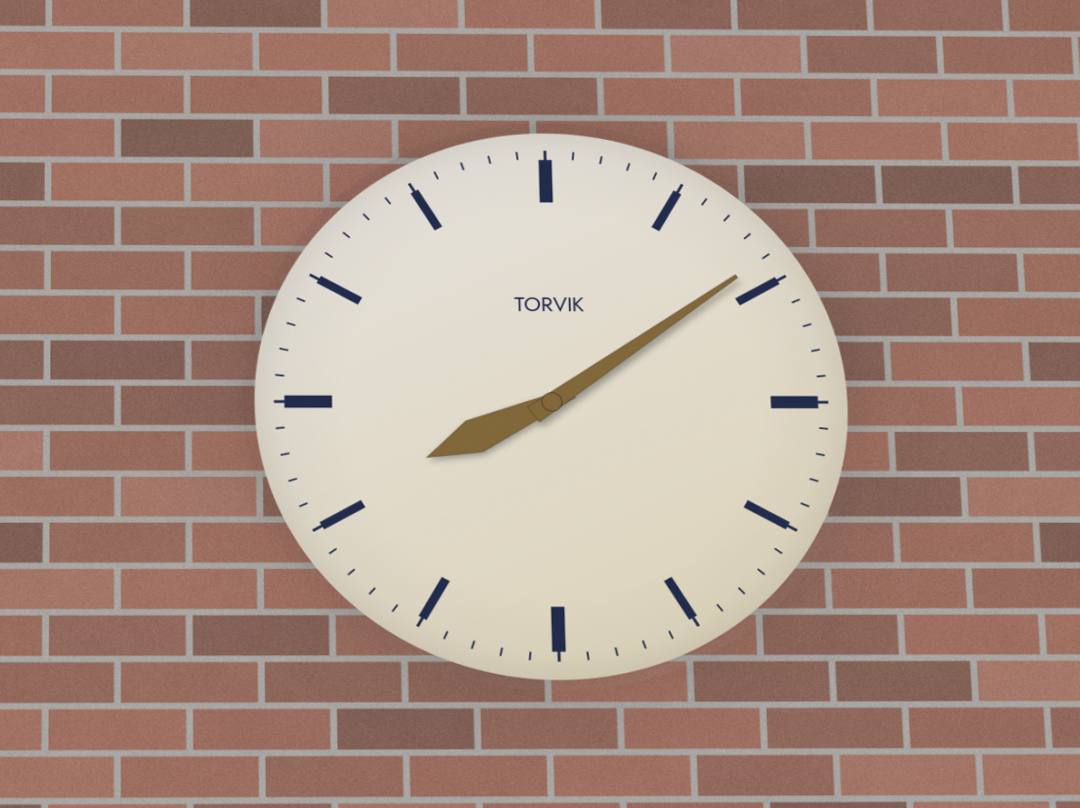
**8:09**
